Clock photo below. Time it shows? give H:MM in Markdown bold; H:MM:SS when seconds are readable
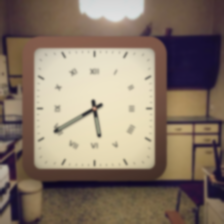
**5:40**
